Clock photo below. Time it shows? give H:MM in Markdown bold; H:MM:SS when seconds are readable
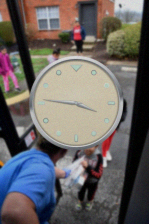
**3:46**
